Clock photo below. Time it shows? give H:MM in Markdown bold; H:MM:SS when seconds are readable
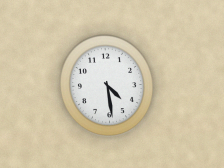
**4:29**
